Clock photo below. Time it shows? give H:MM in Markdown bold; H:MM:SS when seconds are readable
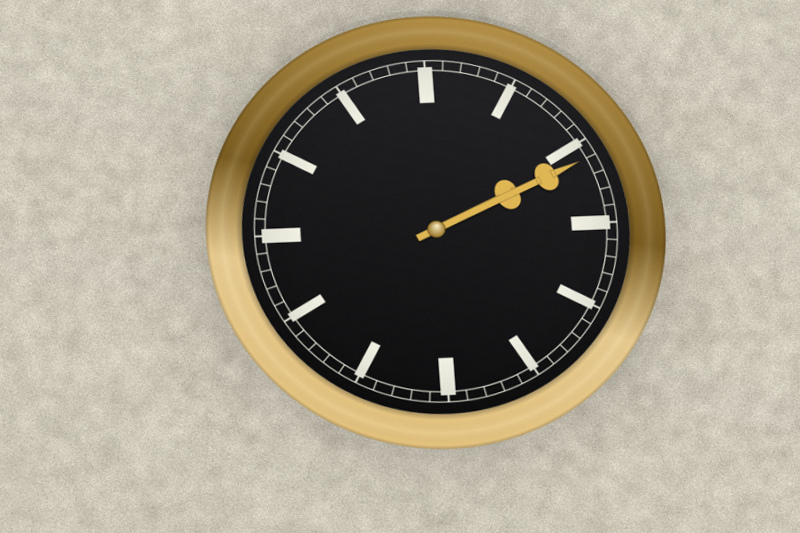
**2:11**
